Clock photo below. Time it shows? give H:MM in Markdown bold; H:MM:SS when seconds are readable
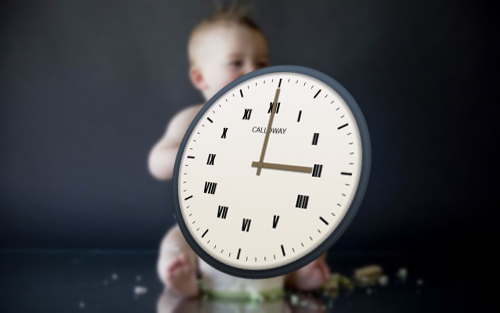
**3:00**
